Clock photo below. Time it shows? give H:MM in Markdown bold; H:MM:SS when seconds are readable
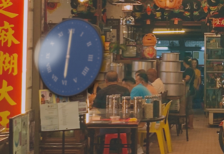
**6:00**
